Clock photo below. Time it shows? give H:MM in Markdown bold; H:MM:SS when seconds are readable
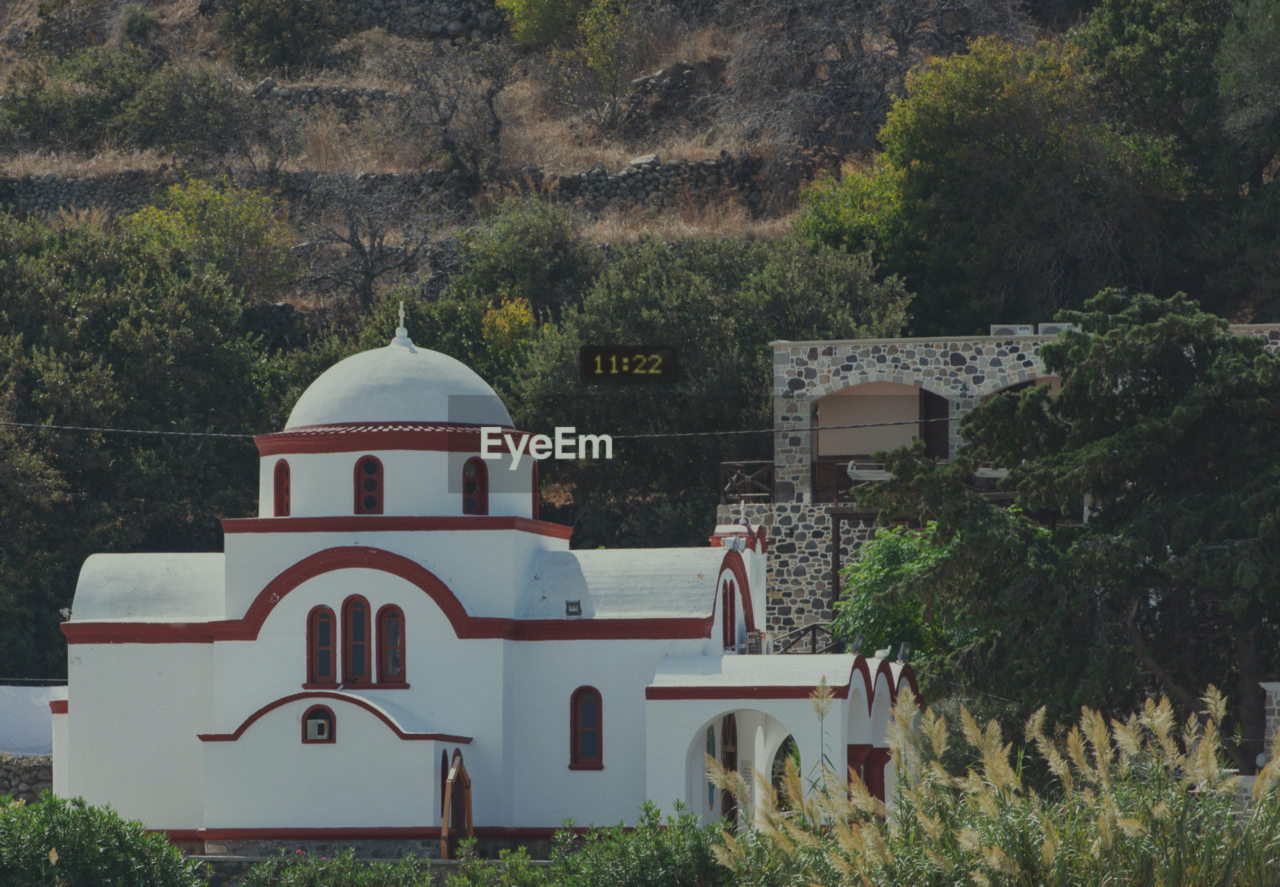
**11:22**
